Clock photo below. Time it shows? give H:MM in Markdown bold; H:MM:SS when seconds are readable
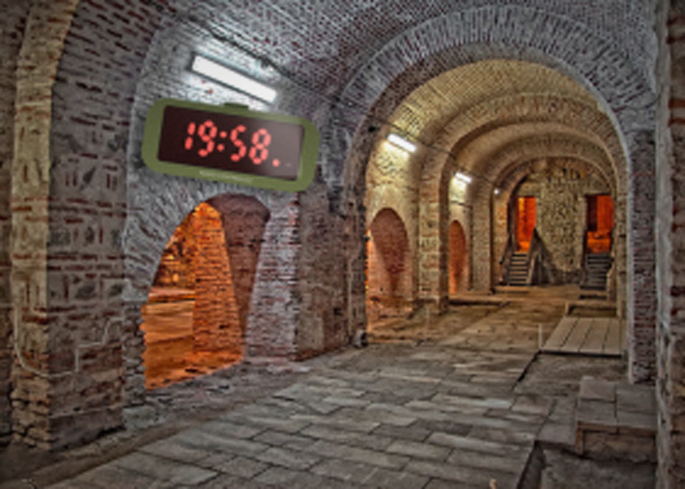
**19:58**
